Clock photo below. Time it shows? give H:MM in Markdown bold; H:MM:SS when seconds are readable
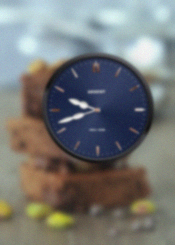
**9:42**
